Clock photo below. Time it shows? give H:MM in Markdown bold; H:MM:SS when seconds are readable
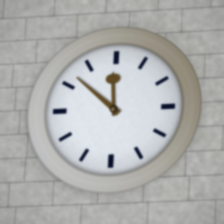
**11:52**
